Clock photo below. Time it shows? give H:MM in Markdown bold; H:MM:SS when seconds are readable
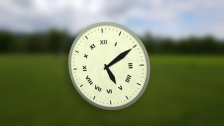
**5:10**
